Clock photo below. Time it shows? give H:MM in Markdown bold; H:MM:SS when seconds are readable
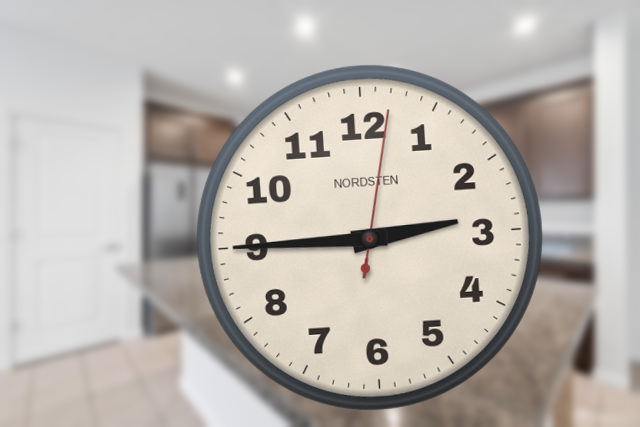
**2:45:02**
